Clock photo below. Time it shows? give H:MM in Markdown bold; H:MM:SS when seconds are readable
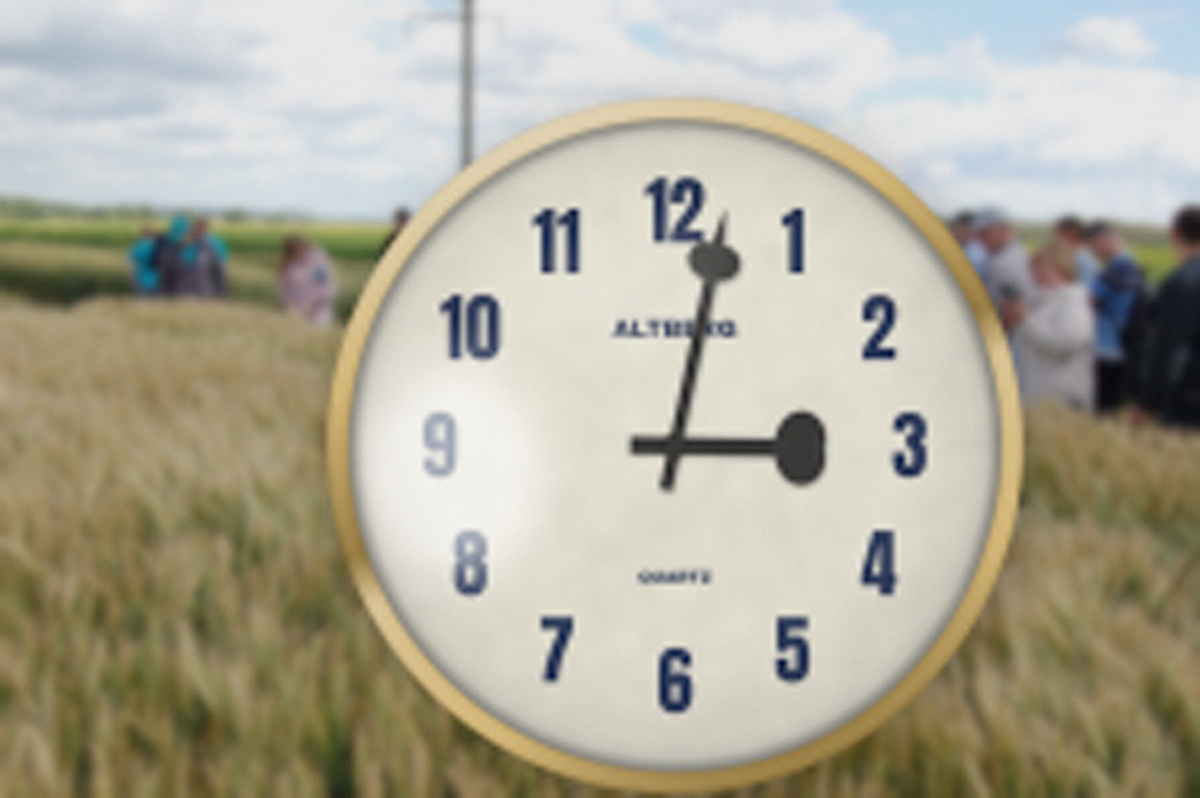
**3:02**
